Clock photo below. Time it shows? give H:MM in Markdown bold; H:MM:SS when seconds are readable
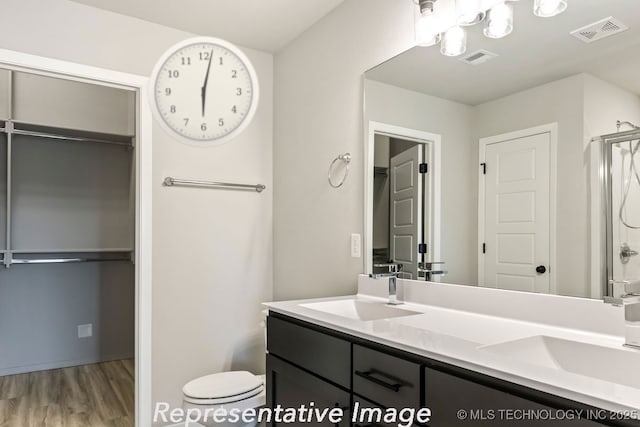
**6:02**
